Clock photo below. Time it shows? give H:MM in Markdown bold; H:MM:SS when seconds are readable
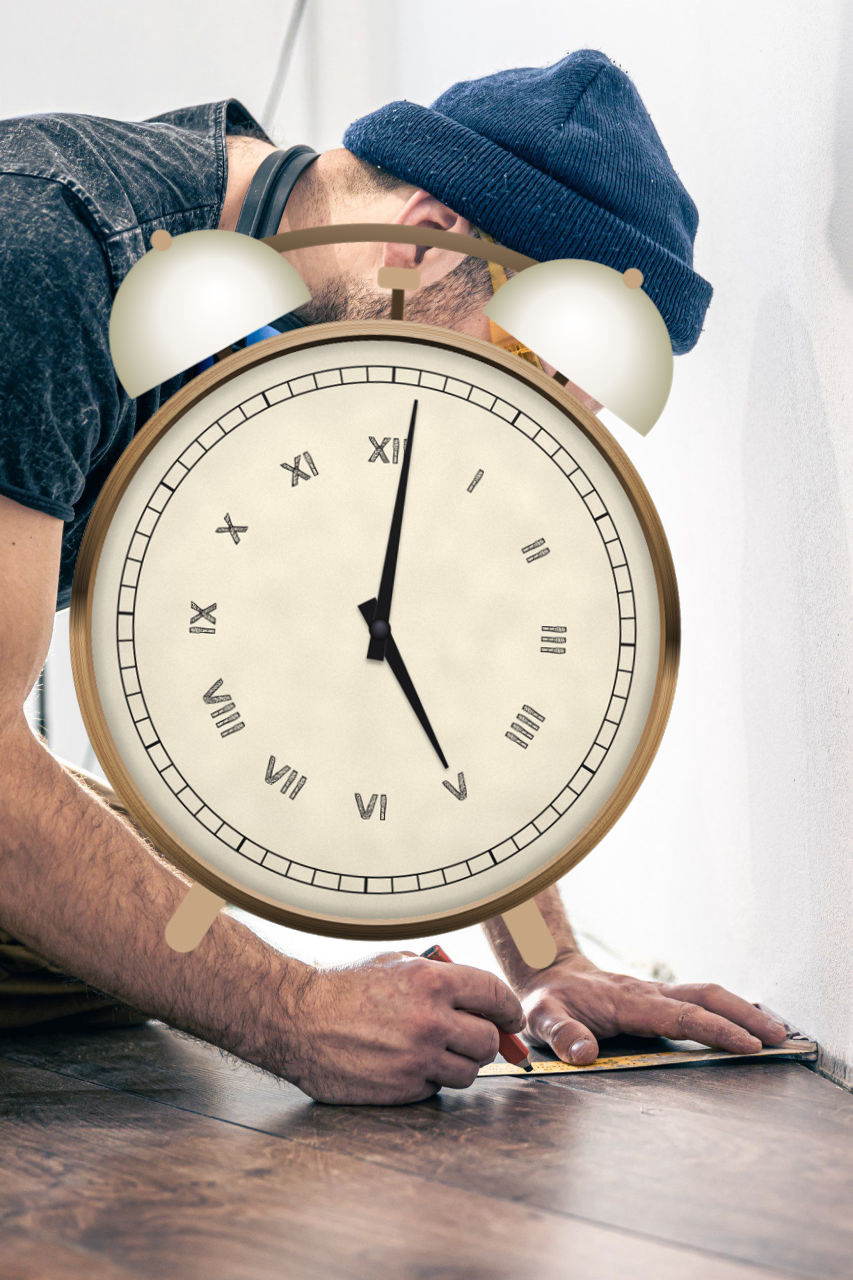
**5:01**
